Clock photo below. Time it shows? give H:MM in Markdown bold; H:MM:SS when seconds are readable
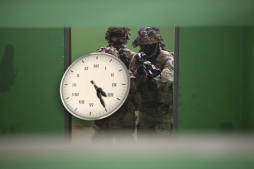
**4:25**
